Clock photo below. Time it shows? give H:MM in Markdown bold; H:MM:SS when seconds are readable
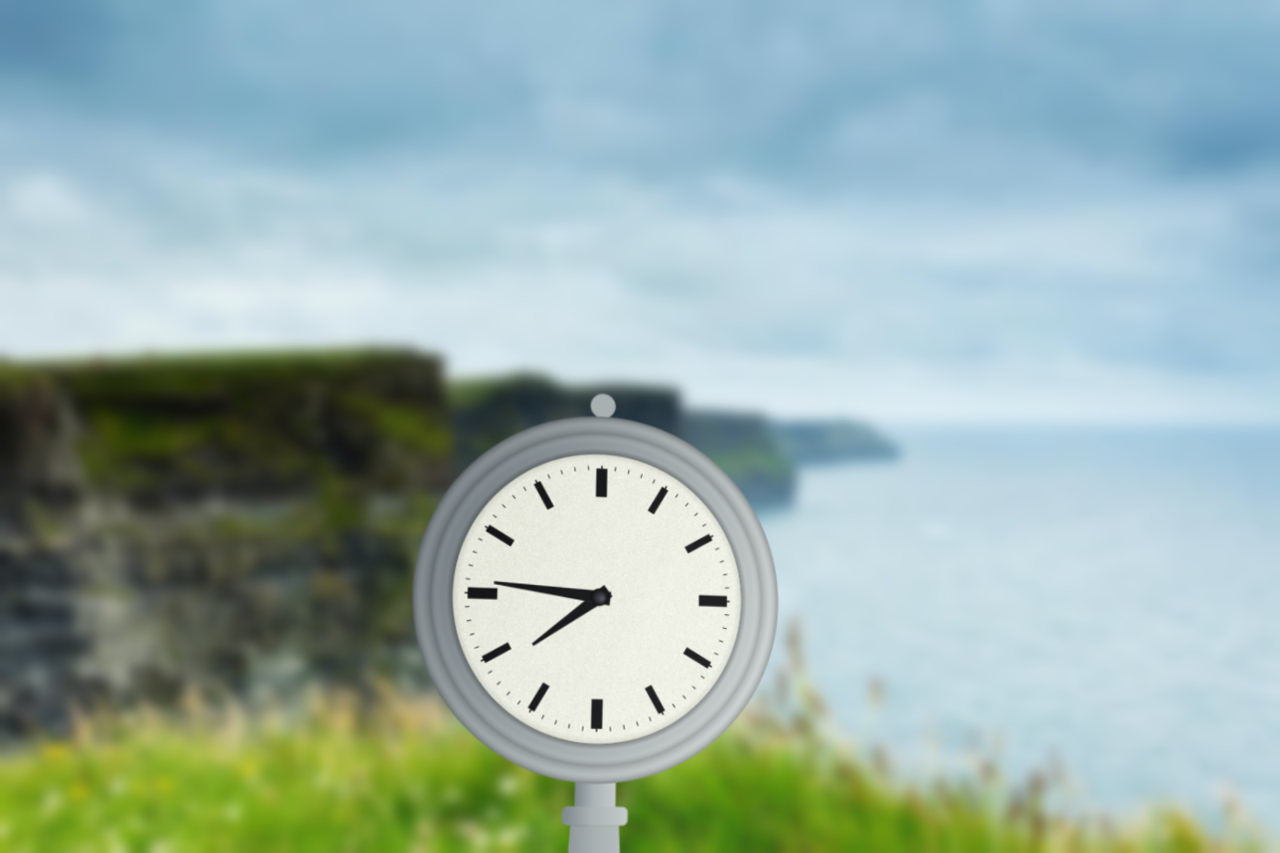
**7:46**
